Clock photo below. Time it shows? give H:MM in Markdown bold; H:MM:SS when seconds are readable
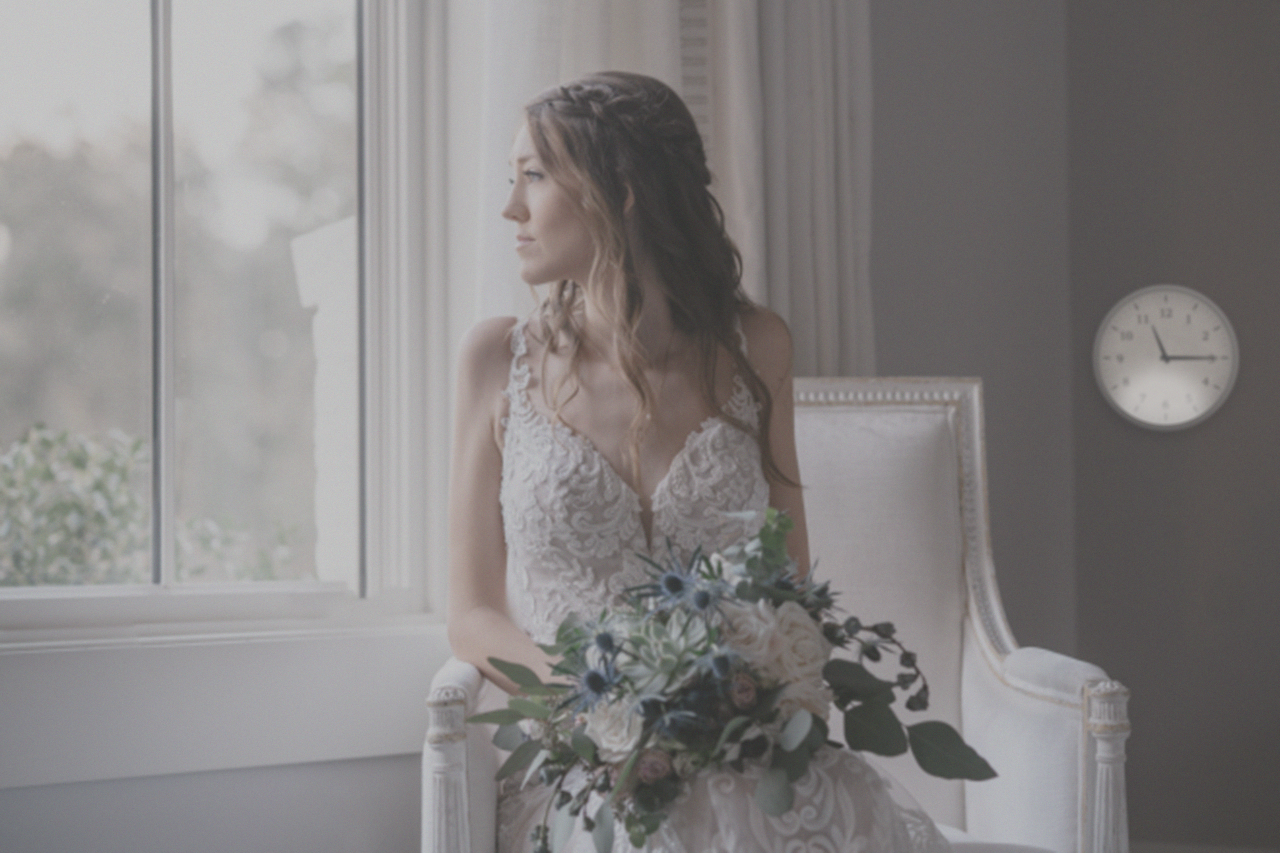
**11:15**
